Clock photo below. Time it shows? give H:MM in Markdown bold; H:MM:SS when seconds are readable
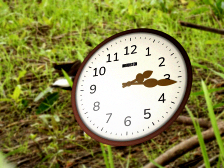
**2:16**
